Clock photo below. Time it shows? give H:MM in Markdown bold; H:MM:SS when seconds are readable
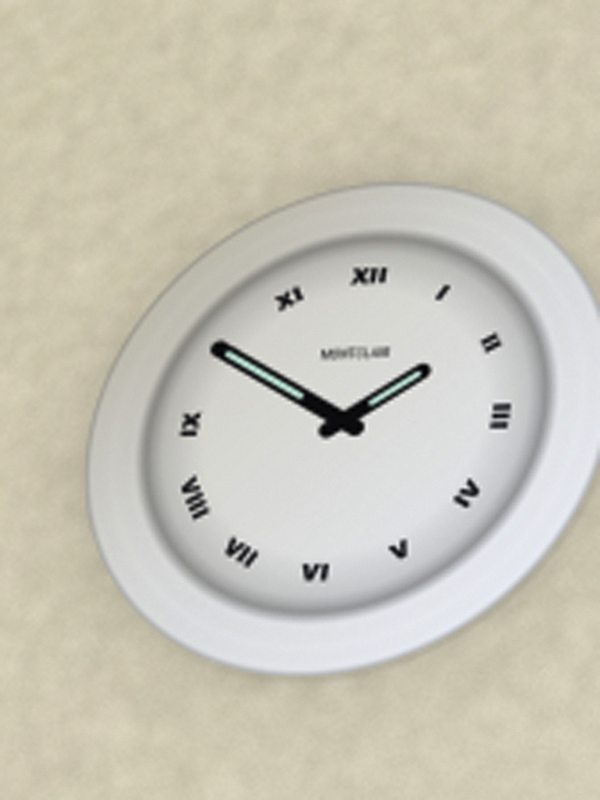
**1:50**
